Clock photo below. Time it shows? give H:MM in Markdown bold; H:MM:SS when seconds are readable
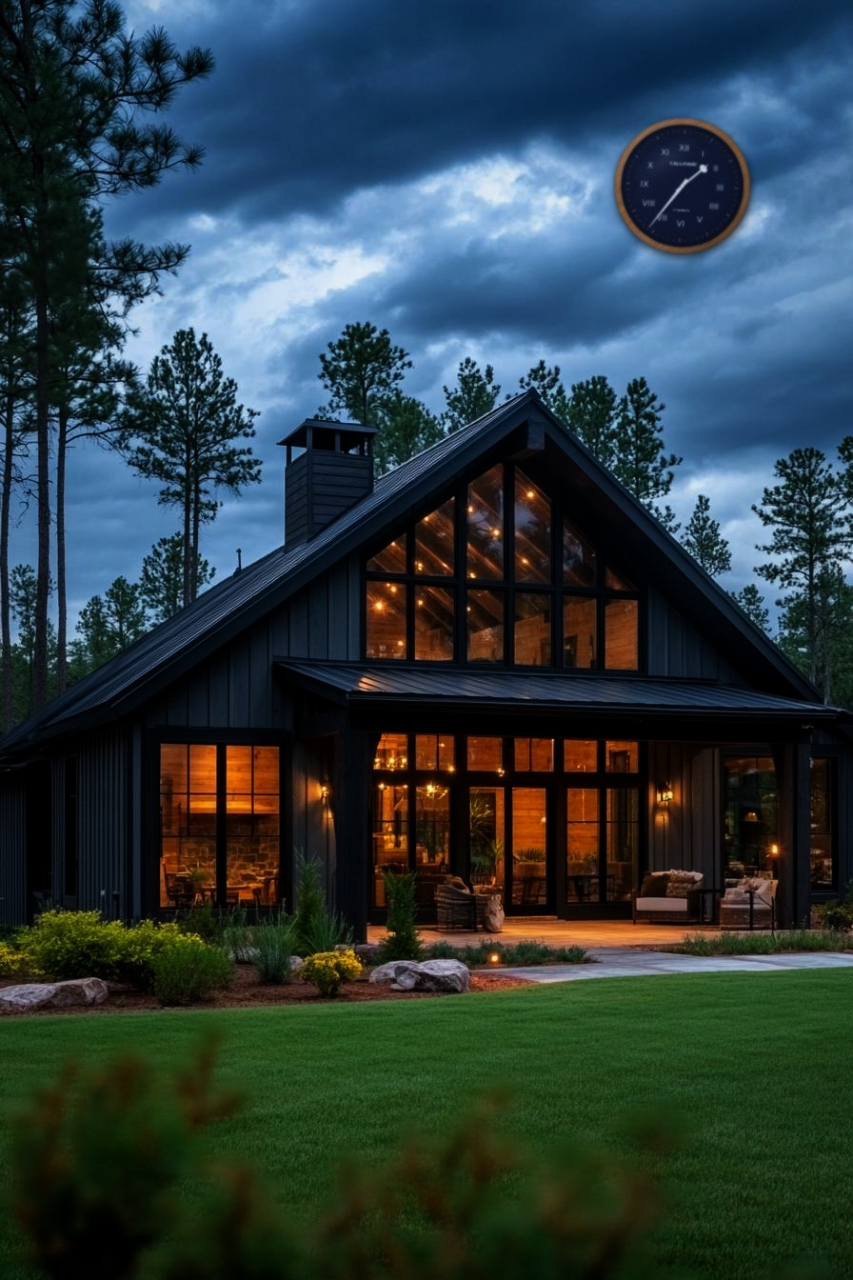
**1:36**
